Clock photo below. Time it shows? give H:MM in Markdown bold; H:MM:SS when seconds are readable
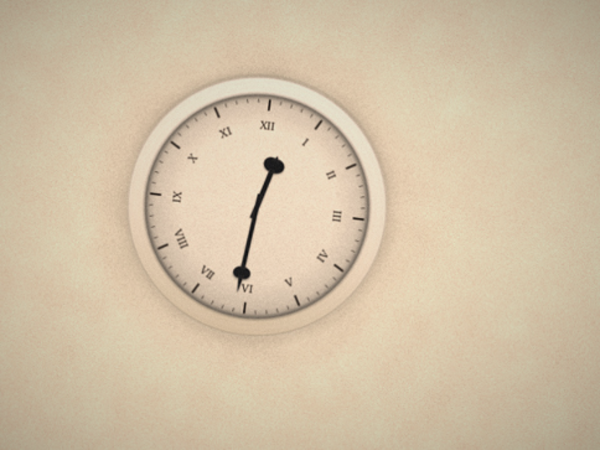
**12:31**
